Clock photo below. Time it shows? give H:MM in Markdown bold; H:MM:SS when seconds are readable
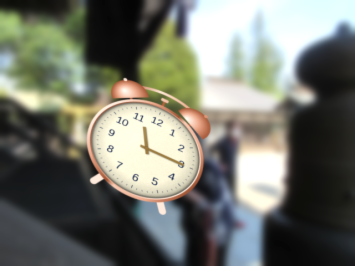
**11:15**
